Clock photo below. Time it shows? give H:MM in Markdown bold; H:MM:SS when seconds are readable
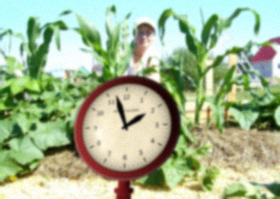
**1:57**
